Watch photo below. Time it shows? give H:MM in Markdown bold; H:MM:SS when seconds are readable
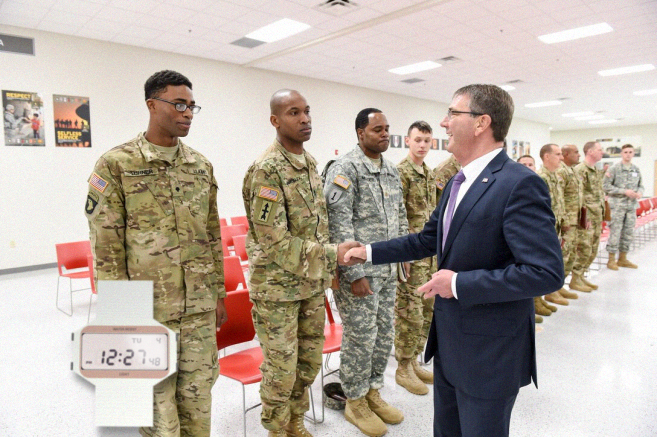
**12:27**
